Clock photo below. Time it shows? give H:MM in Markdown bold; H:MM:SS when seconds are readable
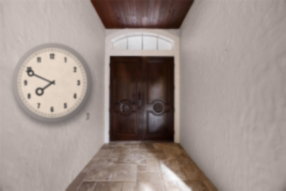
**7:49**
